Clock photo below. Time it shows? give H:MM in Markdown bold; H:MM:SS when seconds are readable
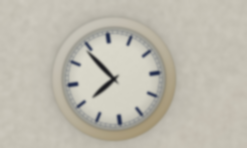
**7:54**
